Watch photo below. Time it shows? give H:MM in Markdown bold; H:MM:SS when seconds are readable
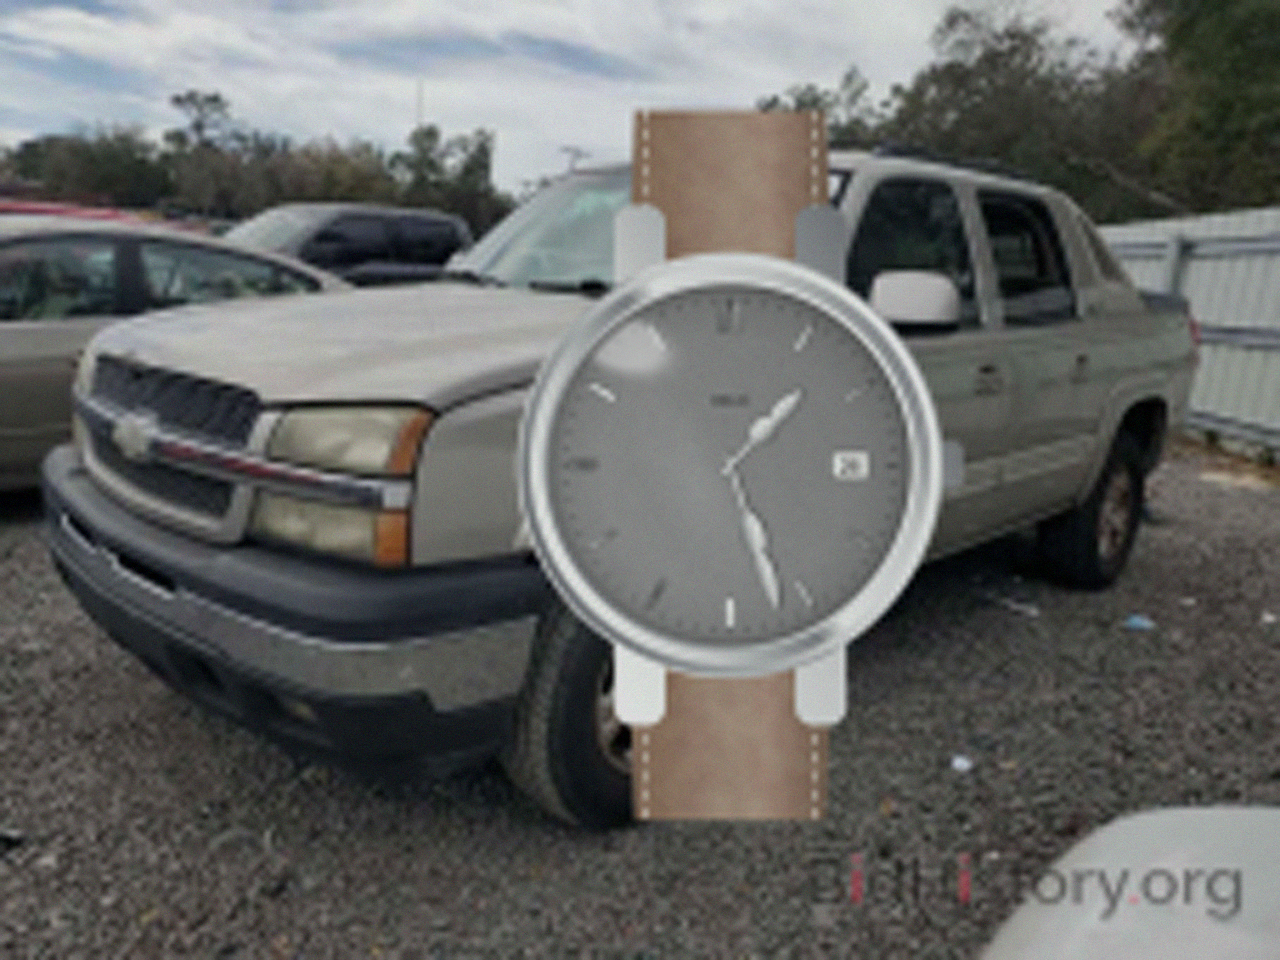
**1:27**
